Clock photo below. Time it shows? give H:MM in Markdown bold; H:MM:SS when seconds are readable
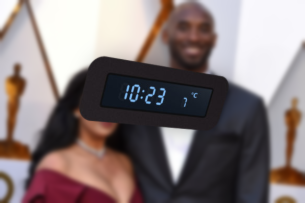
**10:23**
